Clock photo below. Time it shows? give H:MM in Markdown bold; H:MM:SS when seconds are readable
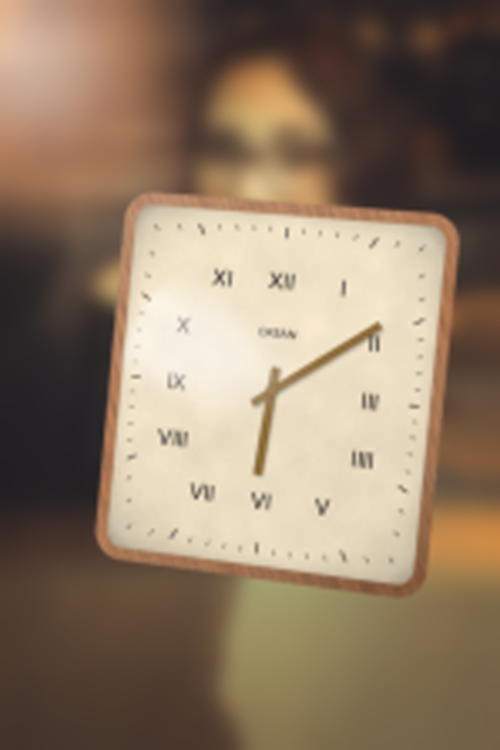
**6:09**
